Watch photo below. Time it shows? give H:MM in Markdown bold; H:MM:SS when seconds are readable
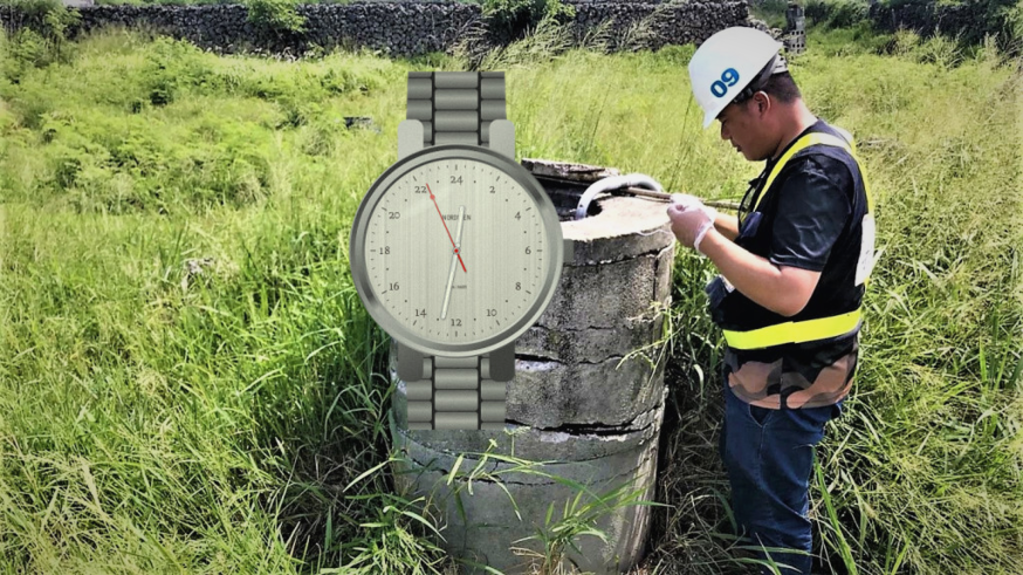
**0:31:56**
